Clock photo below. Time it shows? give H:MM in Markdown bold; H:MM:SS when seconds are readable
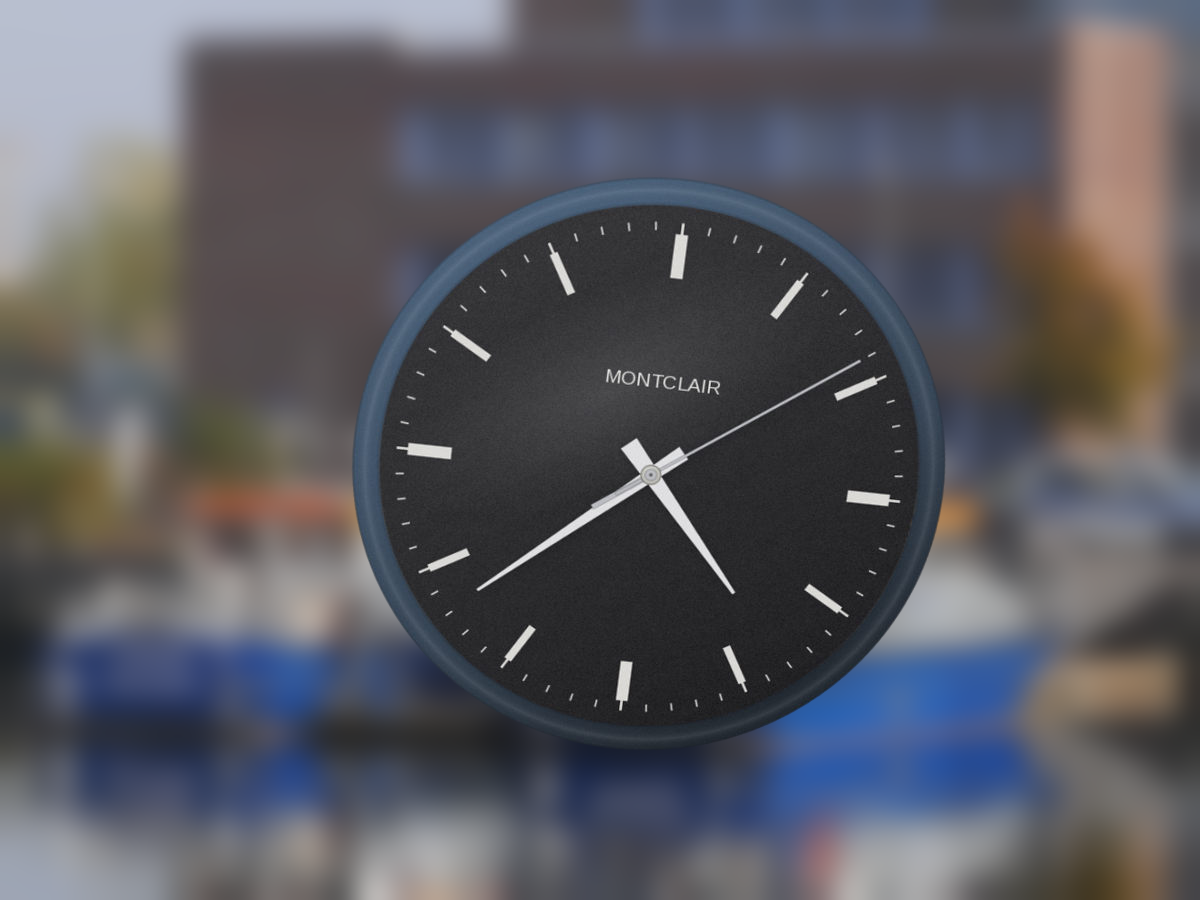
**4:38:09**
